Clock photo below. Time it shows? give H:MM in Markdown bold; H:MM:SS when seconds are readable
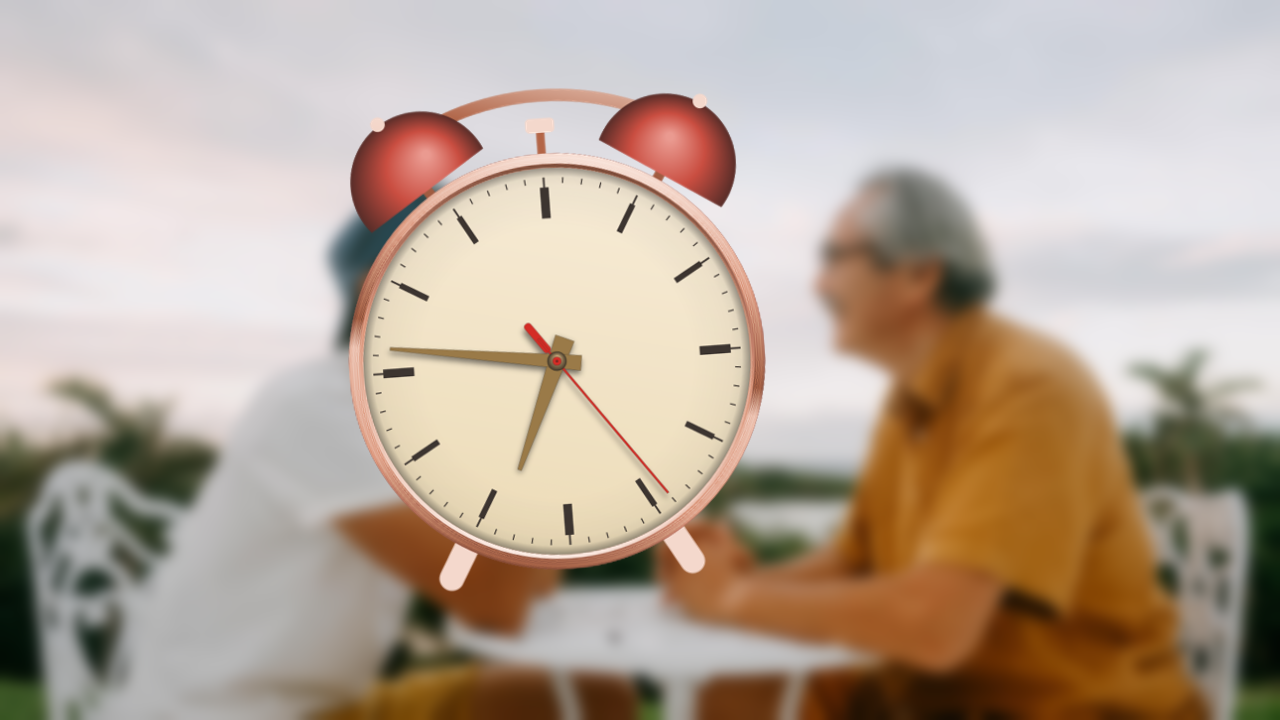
**6:46:24**
